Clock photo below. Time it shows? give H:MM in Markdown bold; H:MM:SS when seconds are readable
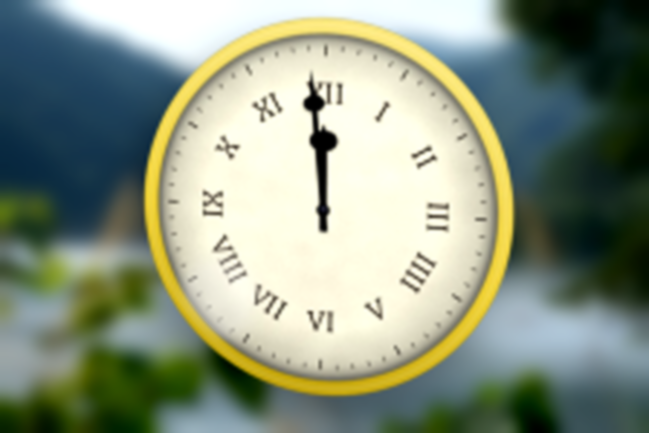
**11:59**
